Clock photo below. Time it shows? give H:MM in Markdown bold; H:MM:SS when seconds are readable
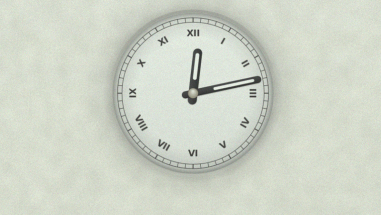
**12:13**
